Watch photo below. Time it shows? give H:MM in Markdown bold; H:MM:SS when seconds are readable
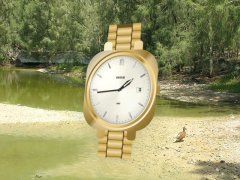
**1:44**
